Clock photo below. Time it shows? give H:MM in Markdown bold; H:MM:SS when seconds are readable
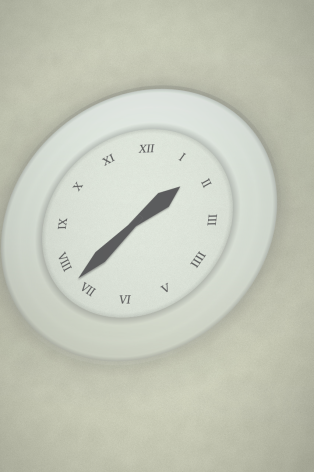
**1:37**
